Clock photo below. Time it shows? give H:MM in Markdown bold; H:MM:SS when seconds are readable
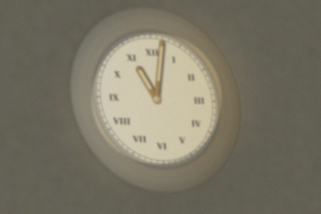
**11:02**
